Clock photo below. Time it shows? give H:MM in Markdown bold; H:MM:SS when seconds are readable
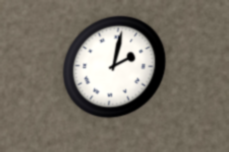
**2:01**
